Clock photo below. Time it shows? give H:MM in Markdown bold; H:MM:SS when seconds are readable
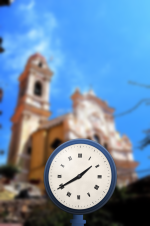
**1:40**
